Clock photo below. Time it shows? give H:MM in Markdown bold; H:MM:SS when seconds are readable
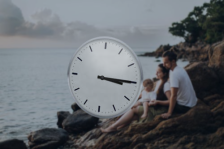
**3:15**
